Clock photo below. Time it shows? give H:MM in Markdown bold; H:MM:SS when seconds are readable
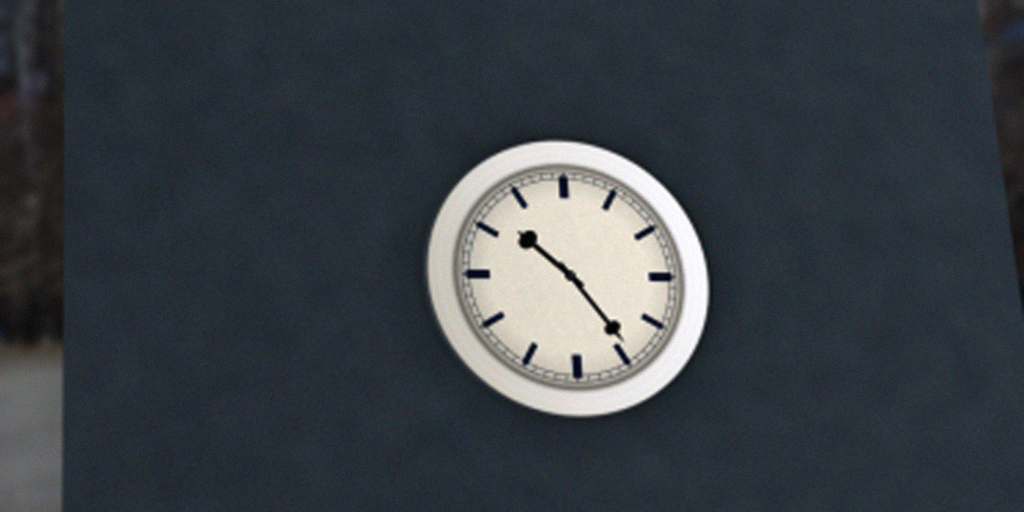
**10:24**
